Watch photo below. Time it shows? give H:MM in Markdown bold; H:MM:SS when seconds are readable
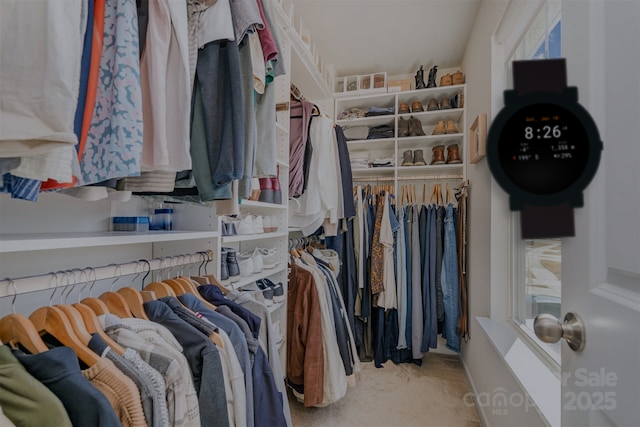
**8:26**
